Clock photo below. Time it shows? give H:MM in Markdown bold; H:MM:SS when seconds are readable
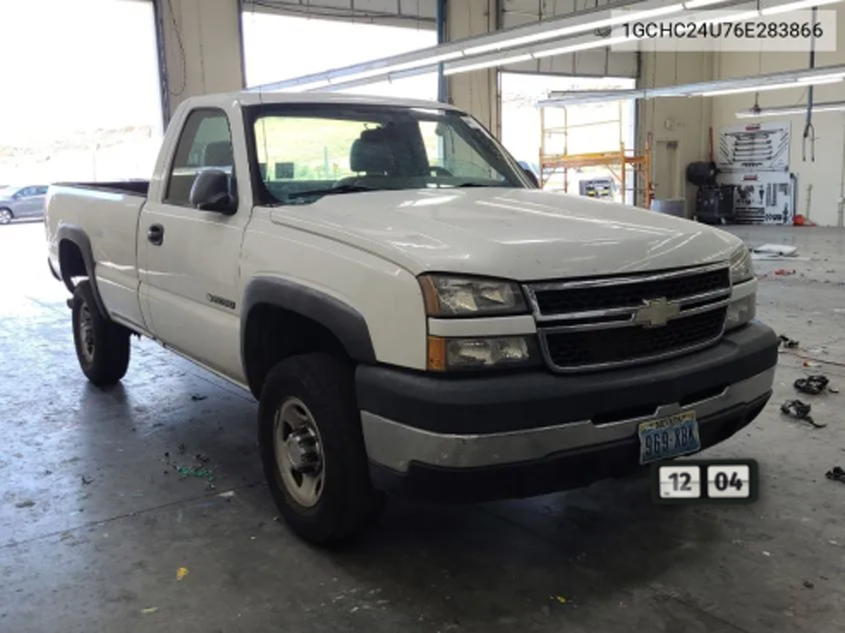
**12:04**
